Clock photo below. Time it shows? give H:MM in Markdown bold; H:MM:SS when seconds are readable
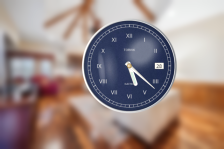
**5:22**
